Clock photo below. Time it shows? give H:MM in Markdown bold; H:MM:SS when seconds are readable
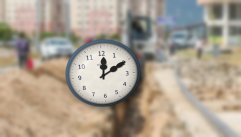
**12:10**
